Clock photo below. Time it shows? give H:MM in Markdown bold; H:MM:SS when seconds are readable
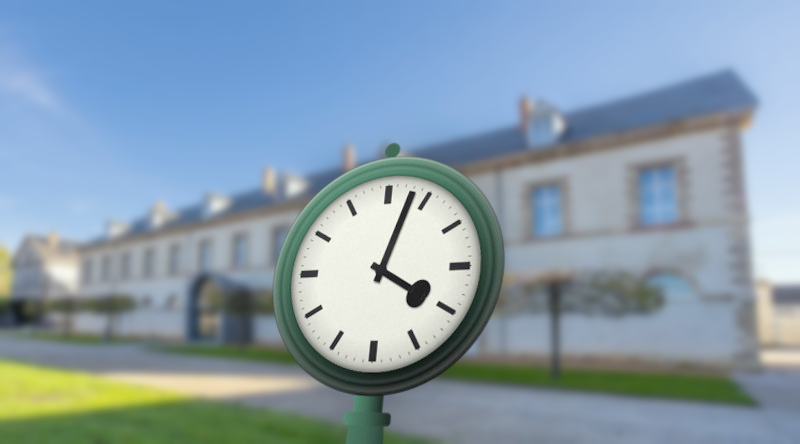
**4:03**
